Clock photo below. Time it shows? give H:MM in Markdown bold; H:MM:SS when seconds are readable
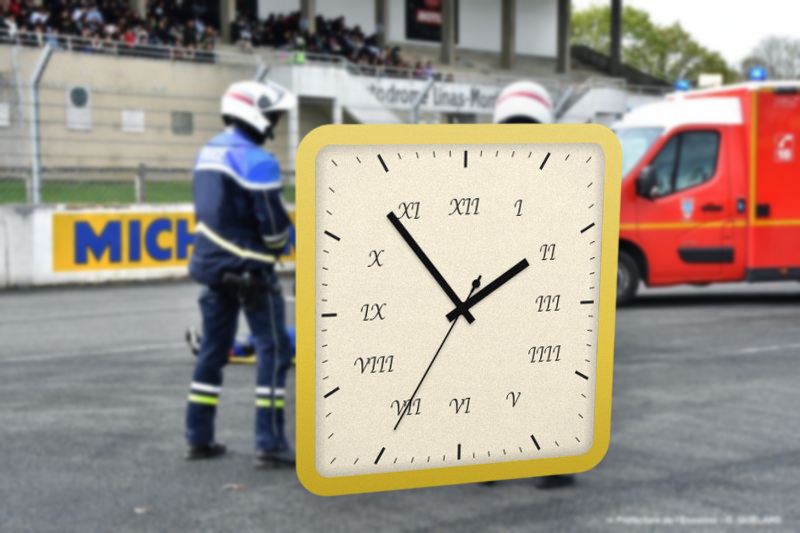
**1:53:35**
